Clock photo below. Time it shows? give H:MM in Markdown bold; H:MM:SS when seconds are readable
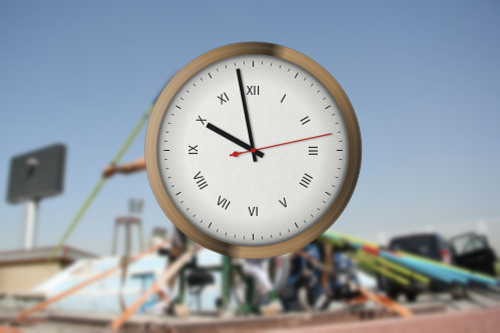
**9:58:13**
